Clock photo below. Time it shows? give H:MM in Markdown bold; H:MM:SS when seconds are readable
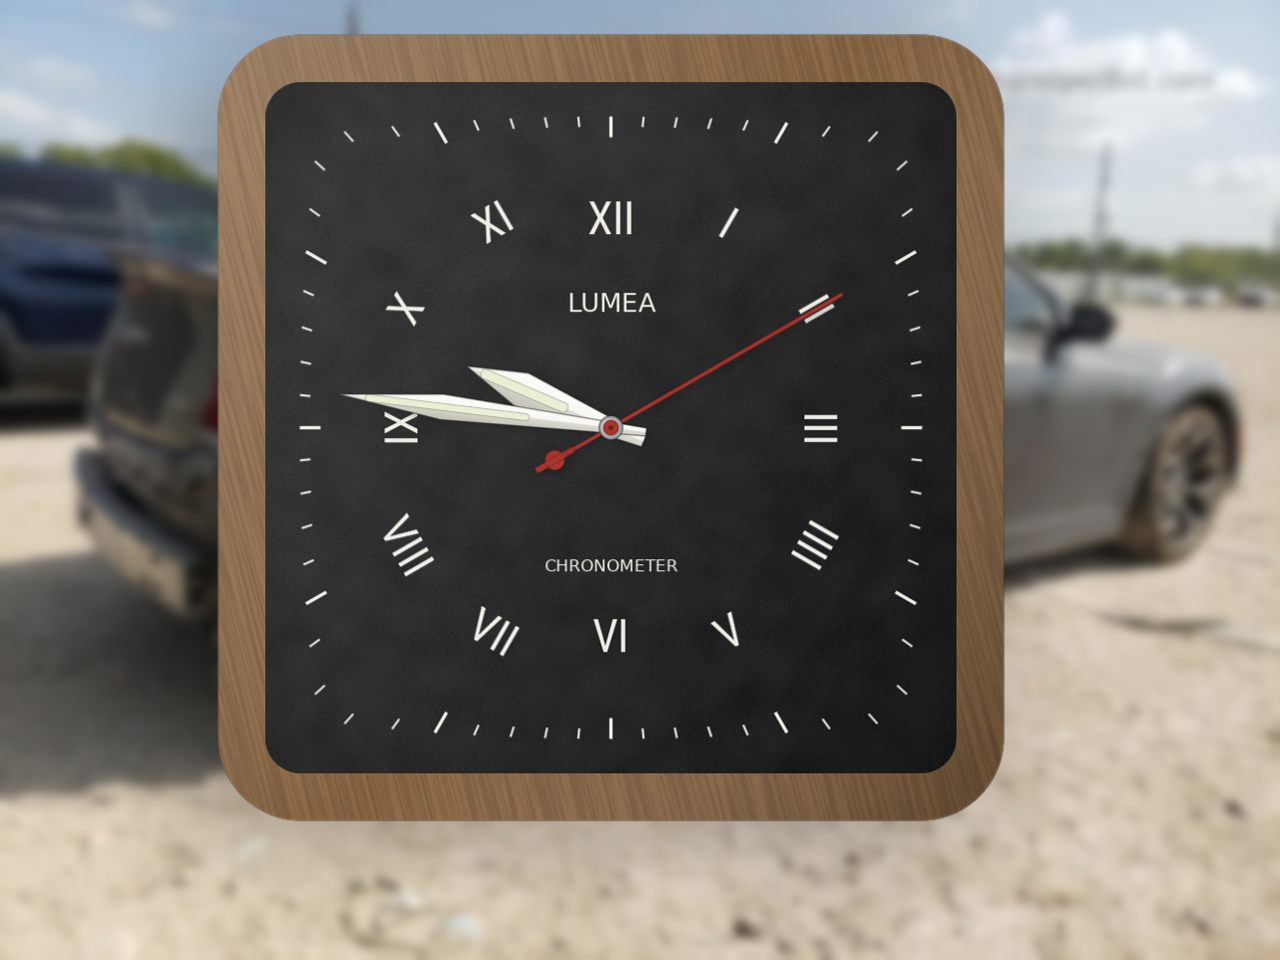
**9:46:10**
